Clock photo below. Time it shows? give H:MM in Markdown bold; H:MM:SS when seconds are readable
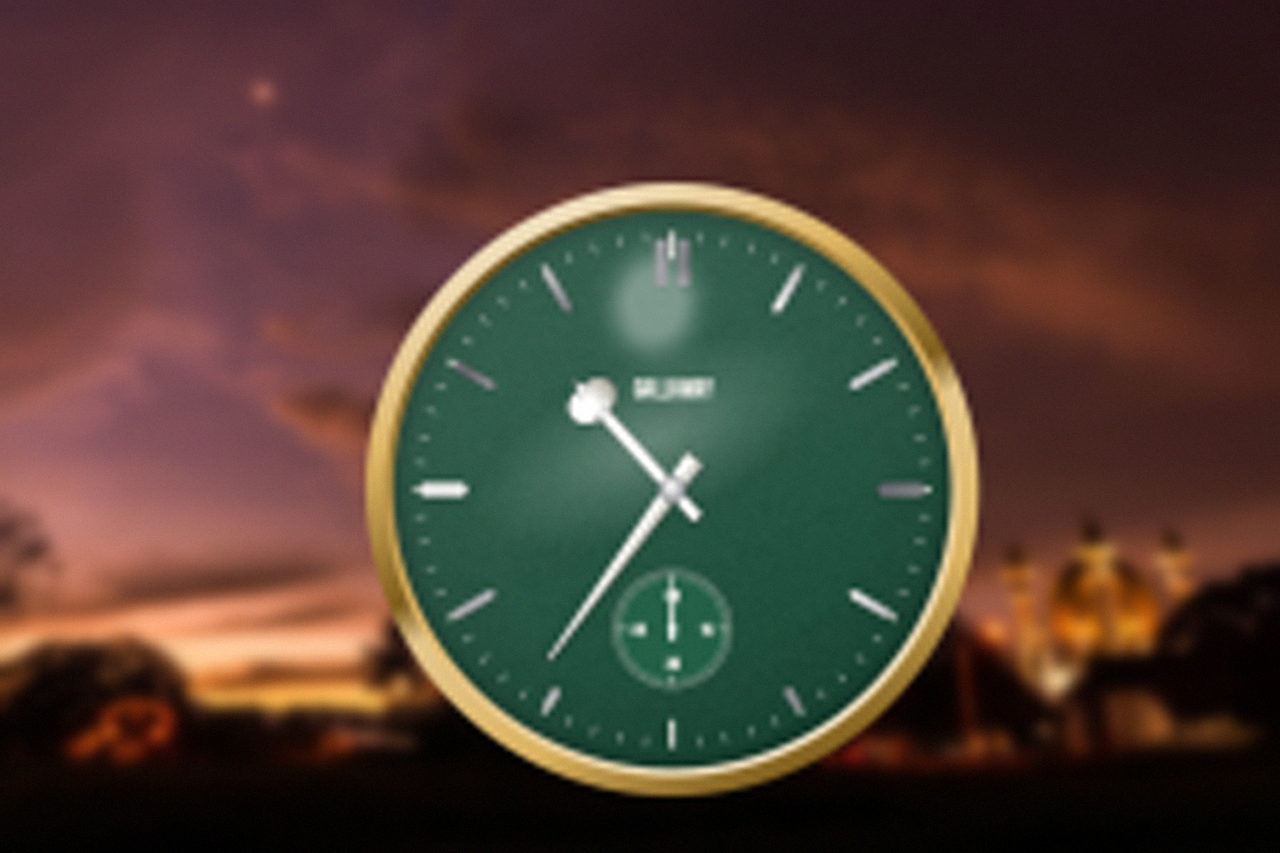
**10:36**
